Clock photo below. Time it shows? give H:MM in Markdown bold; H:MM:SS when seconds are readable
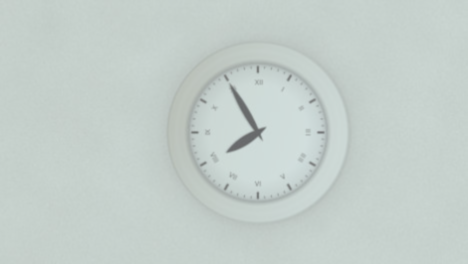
**7:55**
